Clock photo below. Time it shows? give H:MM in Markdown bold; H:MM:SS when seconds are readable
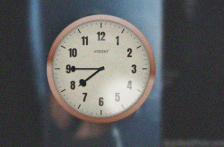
**7:45**
